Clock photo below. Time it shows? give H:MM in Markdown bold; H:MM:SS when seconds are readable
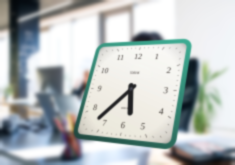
**5:37**
